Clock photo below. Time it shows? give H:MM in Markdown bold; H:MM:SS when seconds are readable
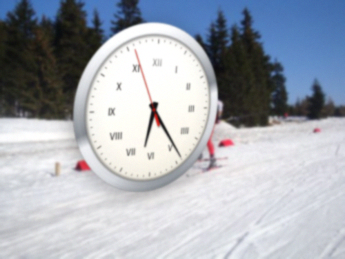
**6:23:56**
